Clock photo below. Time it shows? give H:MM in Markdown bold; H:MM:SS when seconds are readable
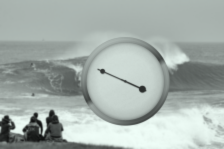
**3:49**
